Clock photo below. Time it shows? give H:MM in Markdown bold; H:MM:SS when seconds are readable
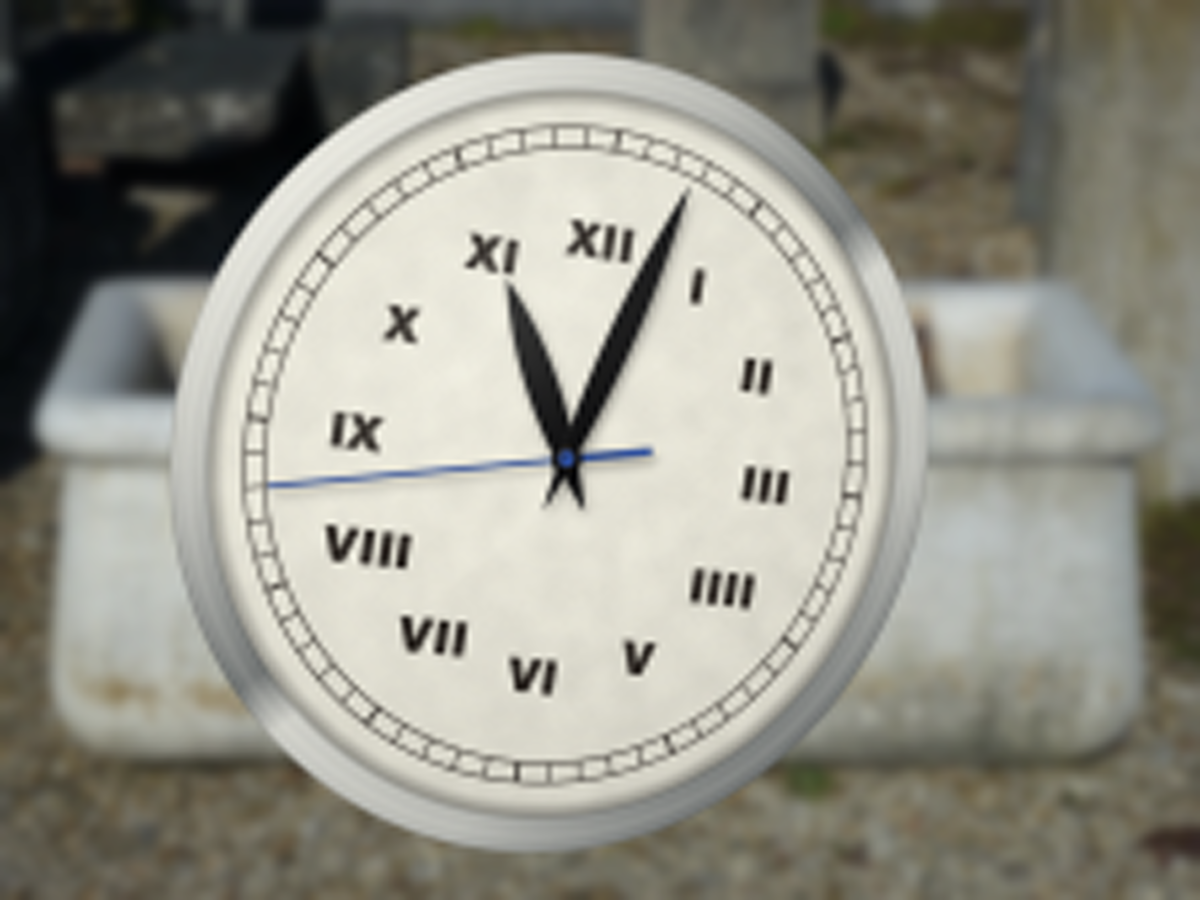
**11:02:43**
